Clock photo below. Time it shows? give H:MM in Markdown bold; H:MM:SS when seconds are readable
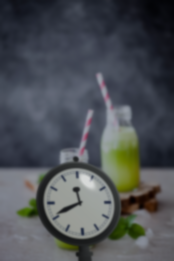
**11:41**
